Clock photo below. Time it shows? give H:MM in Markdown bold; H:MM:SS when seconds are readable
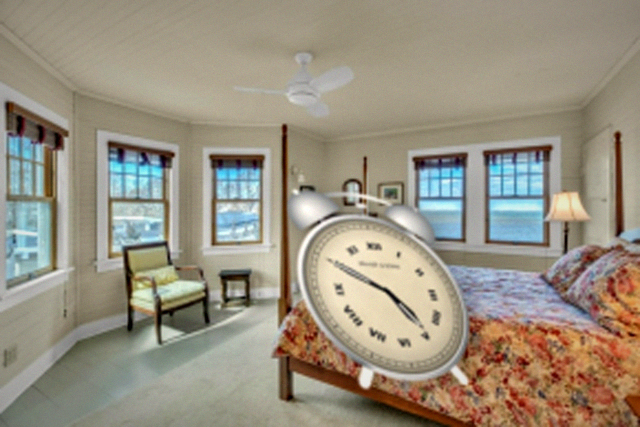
**4:50**
